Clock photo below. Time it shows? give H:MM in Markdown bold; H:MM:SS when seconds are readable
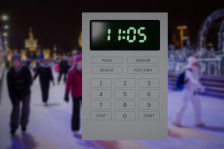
**11:05**
